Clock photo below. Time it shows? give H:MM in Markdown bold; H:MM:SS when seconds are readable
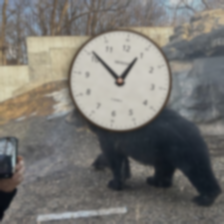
**12:51**
